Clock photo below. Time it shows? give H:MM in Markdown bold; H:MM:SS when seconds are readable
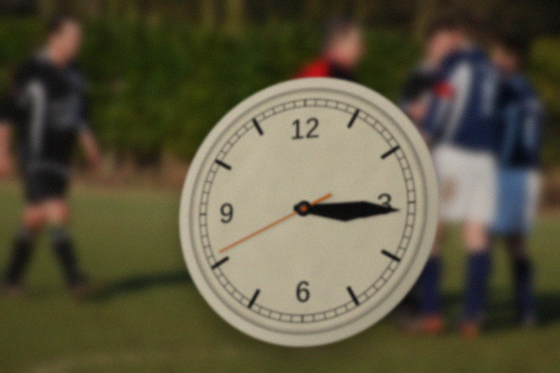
**3:15:41**
